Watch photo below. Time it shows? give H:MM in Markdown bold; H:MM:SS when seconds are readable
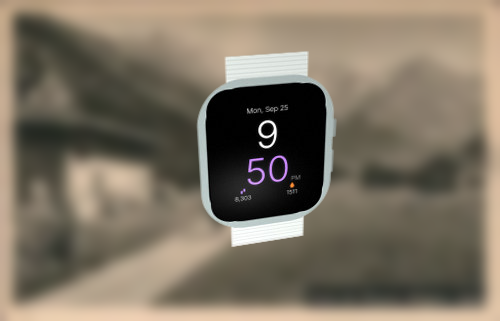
**9:50**
